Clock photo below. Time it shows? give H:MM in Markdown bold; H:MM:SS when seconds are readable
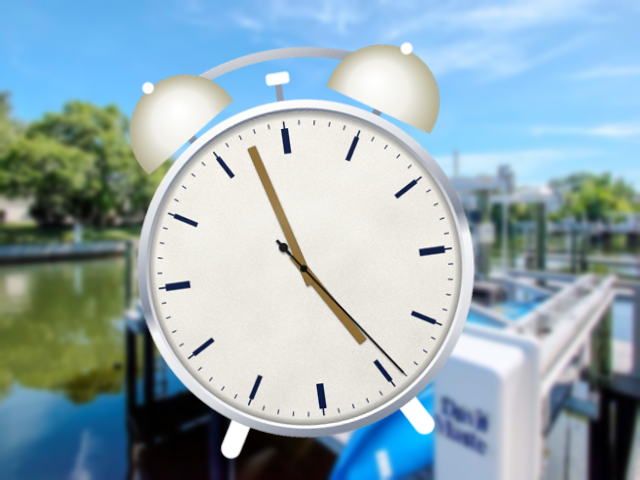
**4:57:24**
